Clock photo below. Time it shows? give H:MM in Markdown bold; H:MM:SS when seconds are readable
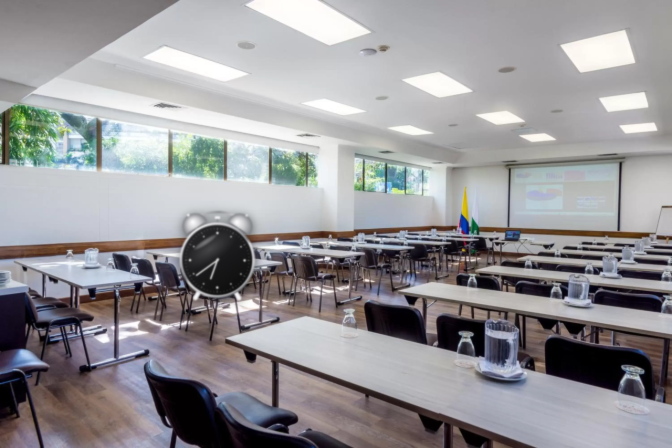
**6:39**
